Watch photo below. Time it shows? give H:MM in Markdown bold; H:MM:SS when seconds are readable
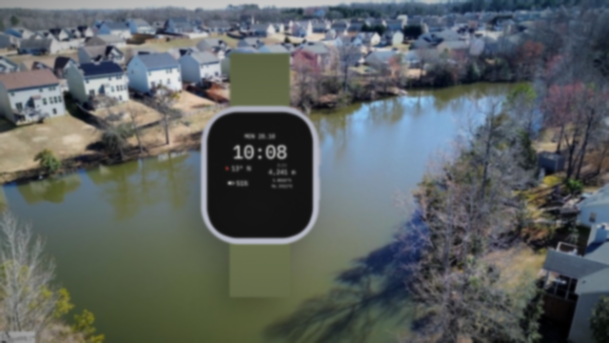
**10:08**
